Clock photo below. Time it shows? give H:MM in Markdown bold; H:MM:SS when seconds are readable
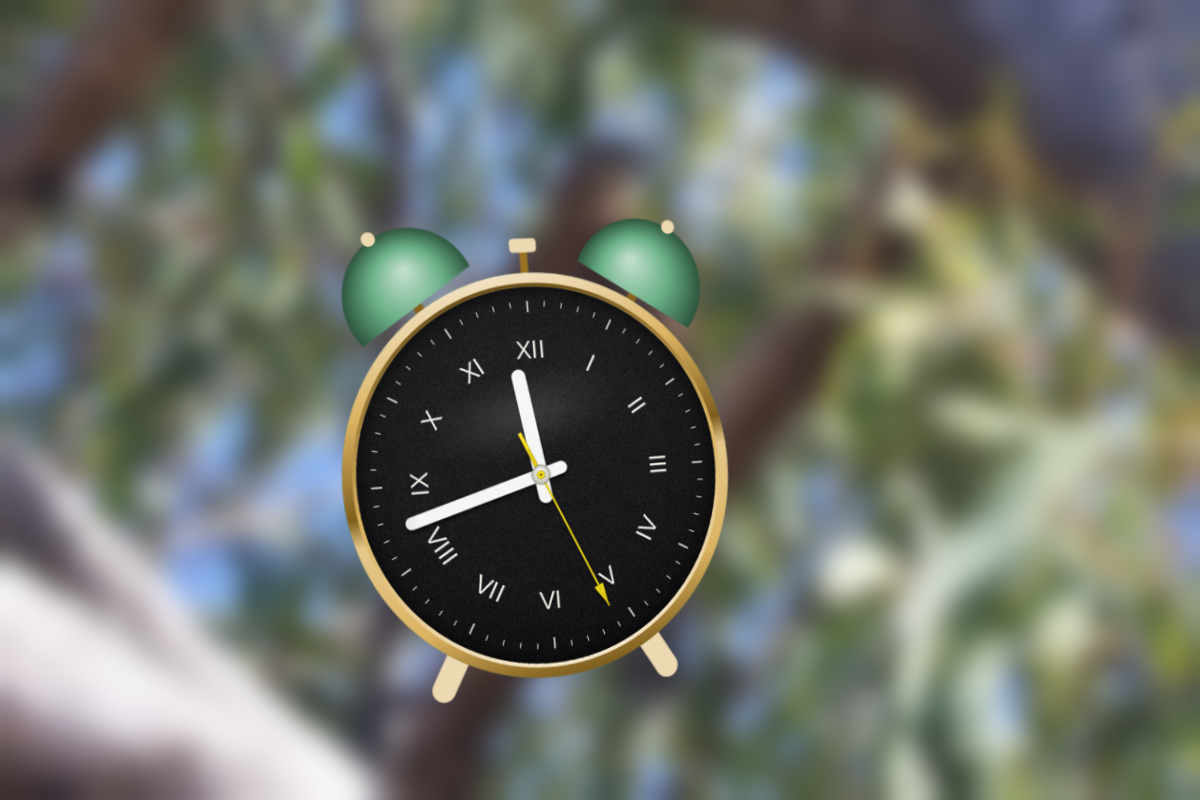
**11:42:26**
